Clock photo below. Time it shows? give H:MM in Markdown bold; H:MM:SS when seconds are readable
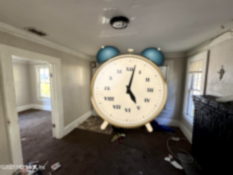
**5:02**
